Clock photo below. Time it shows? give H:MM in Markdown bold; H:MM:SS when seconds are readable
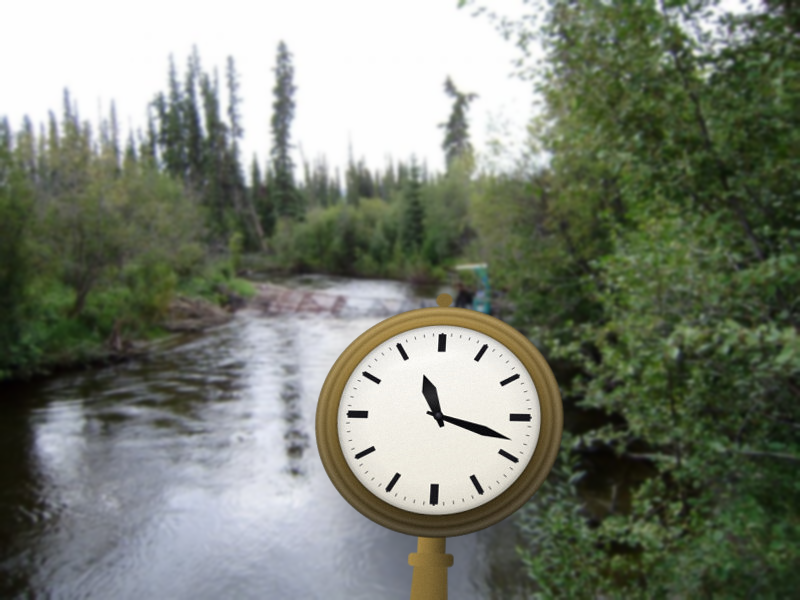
**11:18**
